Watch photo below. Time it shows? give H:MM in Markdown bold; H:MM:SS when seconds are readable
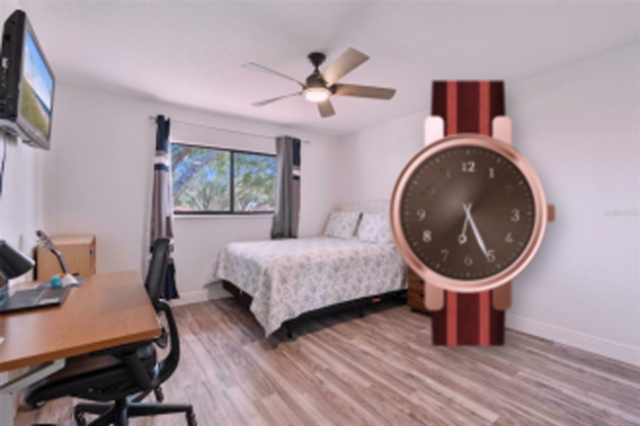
**6:26**
